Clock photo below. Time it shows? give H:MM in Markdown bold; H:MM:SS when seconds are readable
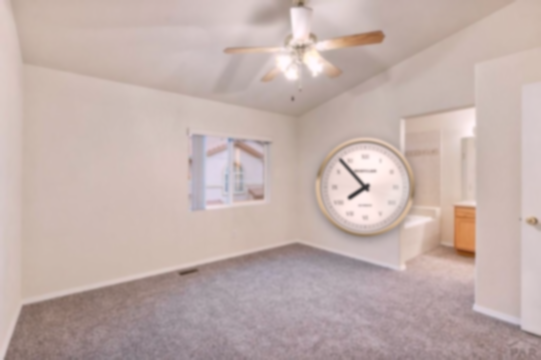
**7:53**
